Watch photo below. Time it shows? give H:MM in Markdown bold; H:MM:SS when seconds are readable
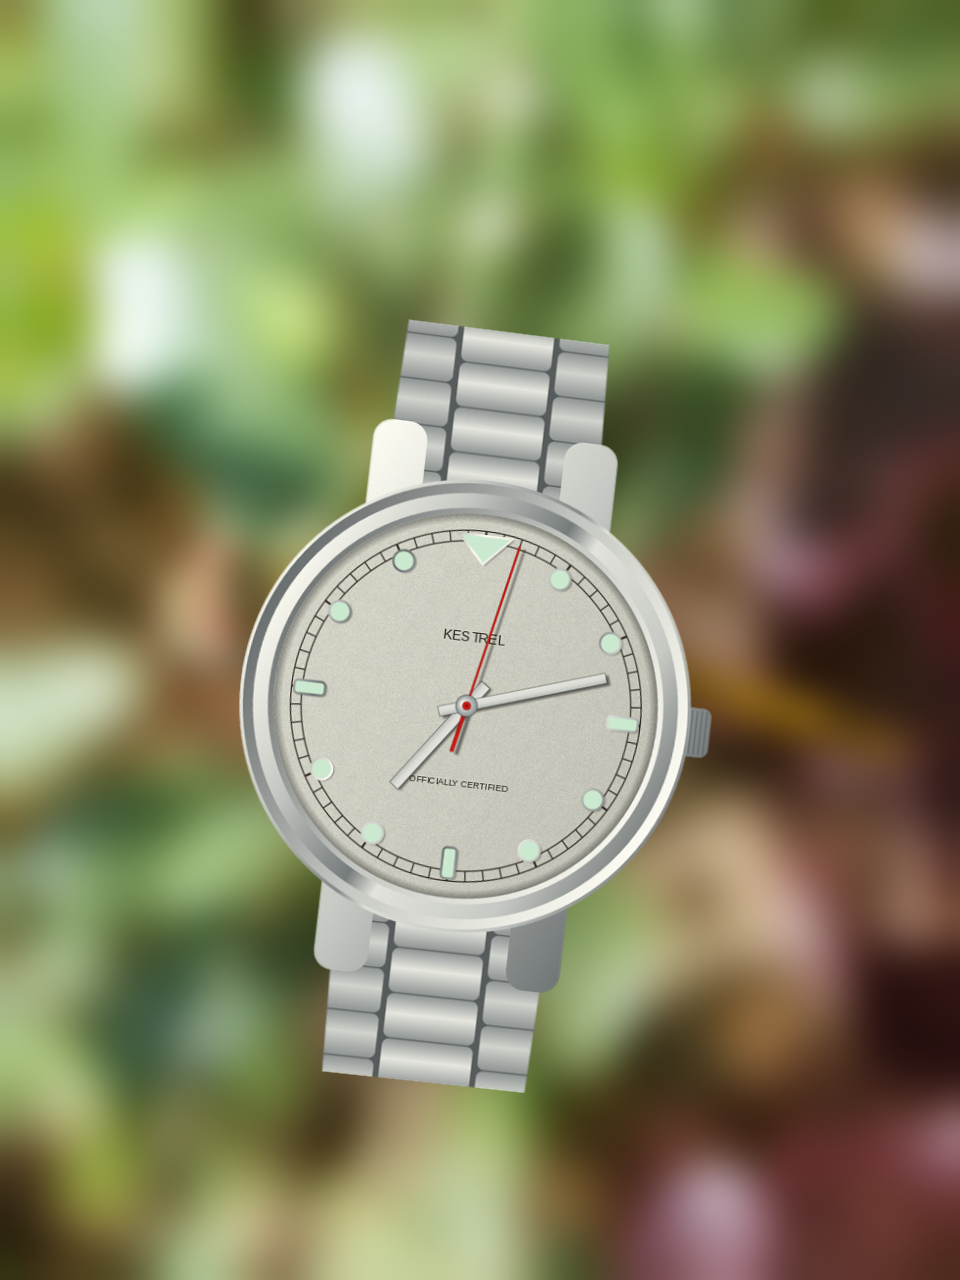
**7:12:02**
